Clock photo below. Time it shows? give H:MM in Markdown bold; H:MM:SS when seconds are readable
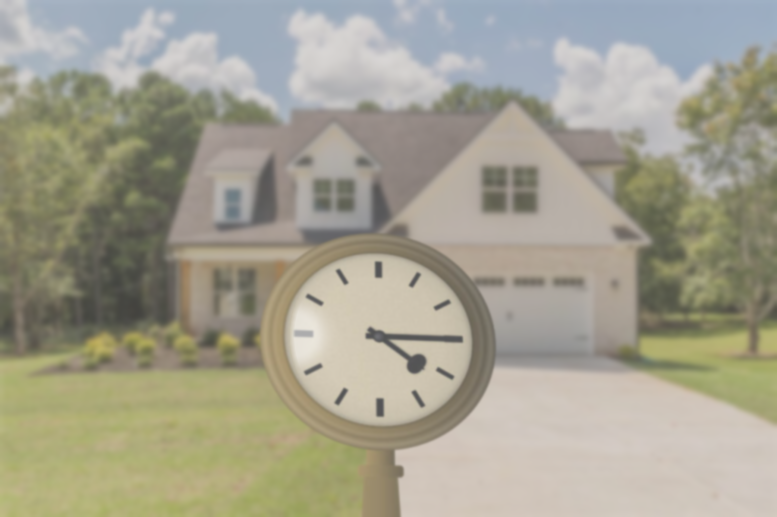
**4:15**
